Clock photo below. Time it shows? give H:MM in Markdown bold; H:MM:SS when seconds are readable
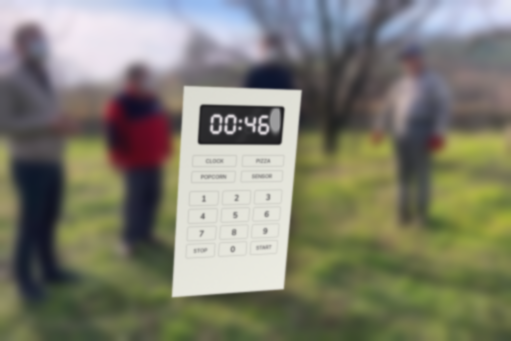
**0:46**
